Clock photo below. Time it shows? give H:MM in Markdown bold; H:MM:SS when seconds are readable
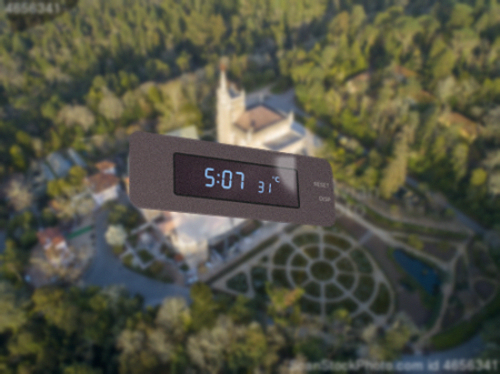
**5:07**
